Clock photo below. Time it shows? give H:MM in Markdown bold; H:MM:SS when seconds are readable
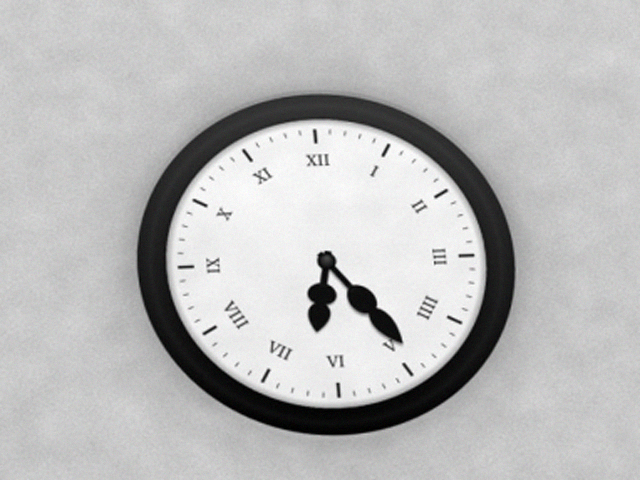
**6:24**
